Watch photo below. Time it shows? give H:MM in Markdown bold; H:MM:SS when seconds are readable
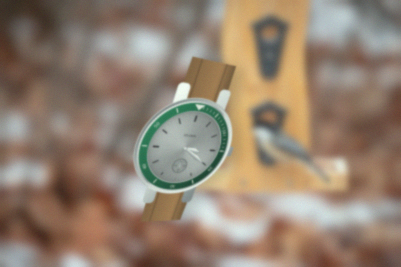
**3:20**
